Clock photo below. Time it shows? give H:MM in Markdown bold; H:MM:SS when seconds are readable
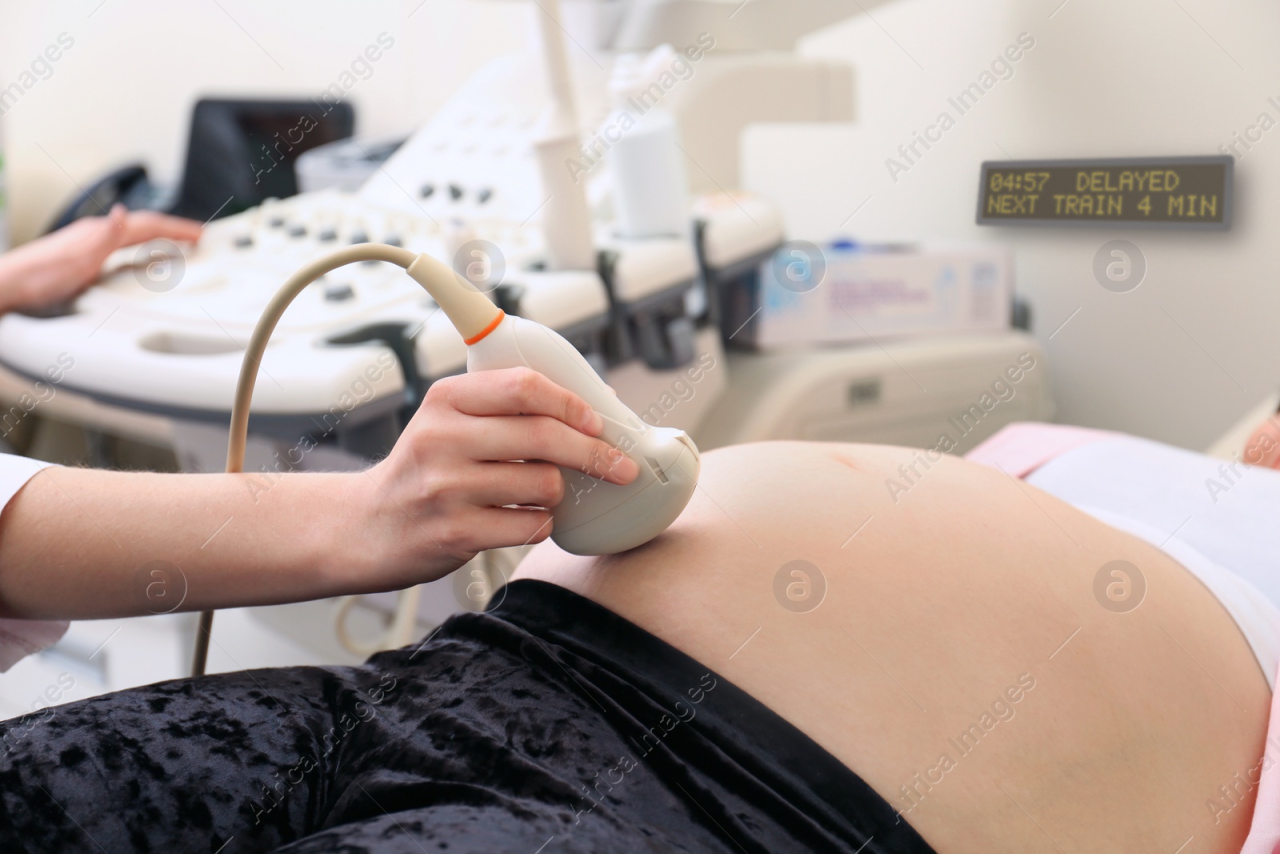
**4:57**
